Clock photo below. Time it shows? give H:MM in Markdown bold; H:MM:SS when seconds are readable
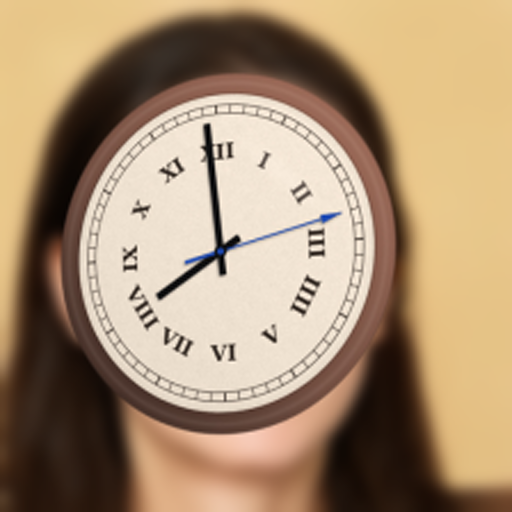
**7:59:13**
